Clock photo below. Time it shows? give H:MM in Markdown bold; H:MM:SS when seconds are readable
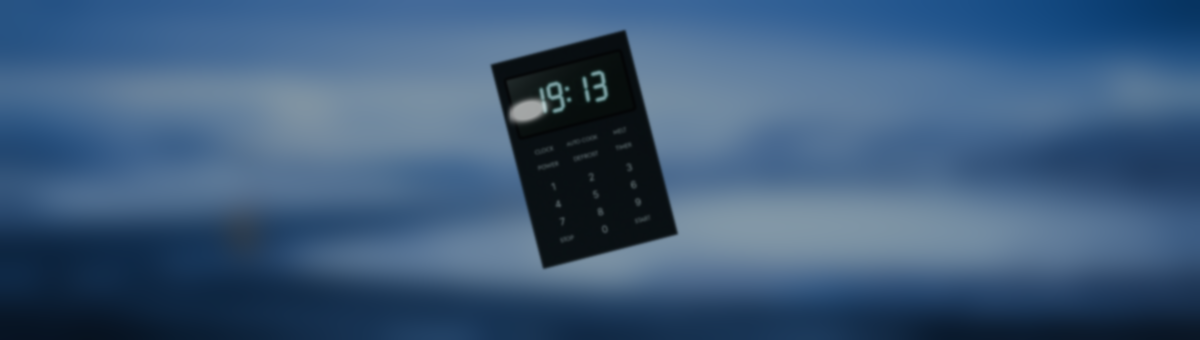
**19:13**
